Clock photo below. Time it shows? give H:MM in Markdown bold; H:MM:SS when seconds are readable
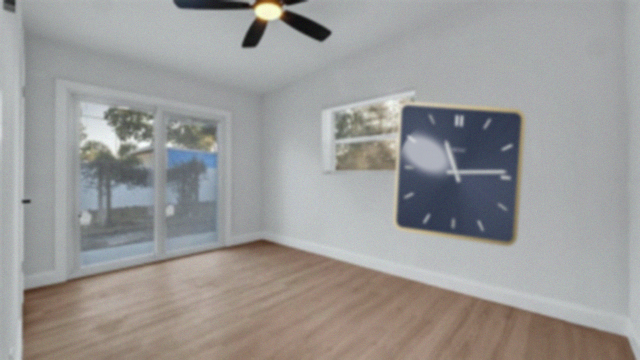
**11:14**
